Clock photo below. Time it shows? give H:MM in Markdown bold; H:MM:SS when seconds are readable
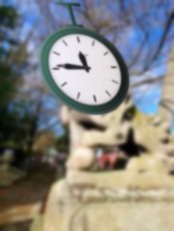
**11:46**
